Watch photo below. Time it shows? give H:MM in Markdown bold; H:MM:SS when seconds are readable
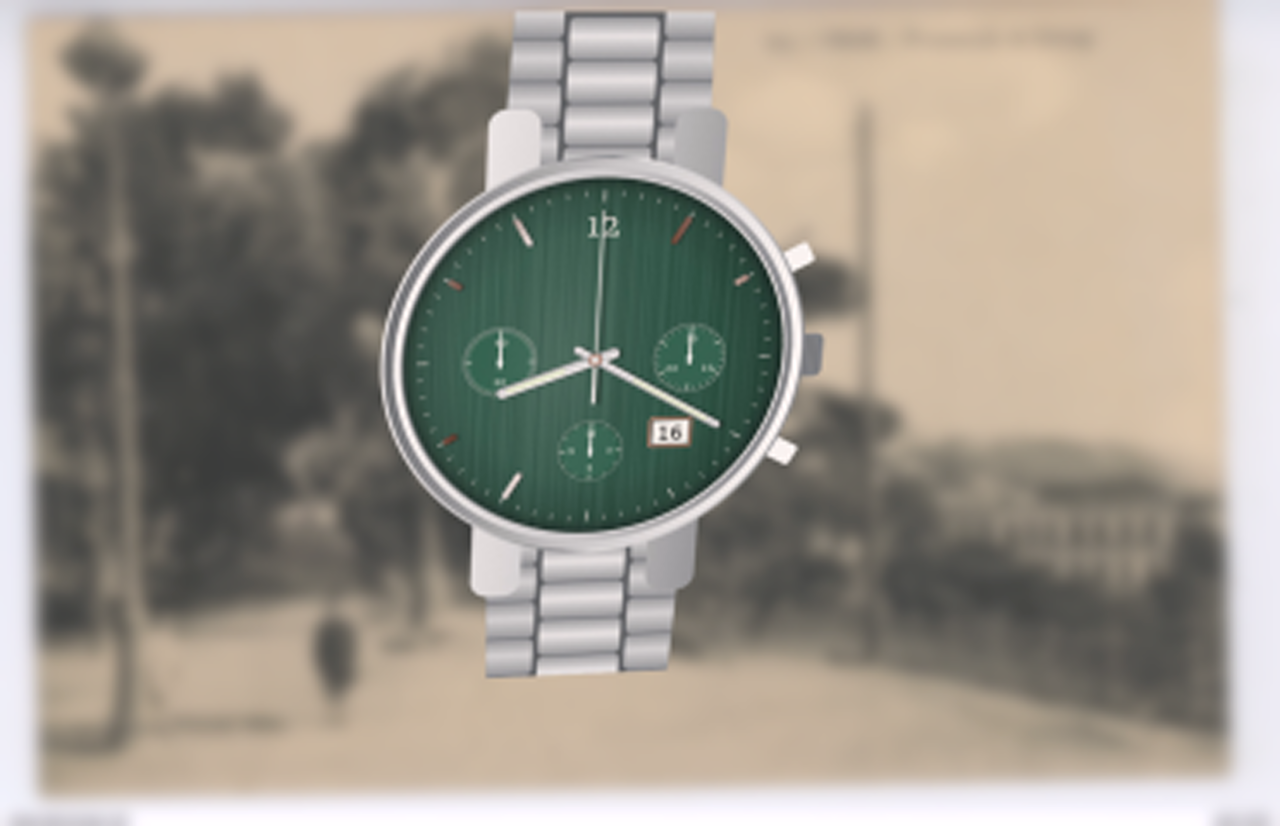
**8:20**
